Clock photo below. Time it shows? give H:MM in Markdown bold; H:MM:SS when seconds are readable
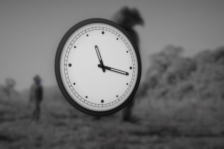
**11:17**
